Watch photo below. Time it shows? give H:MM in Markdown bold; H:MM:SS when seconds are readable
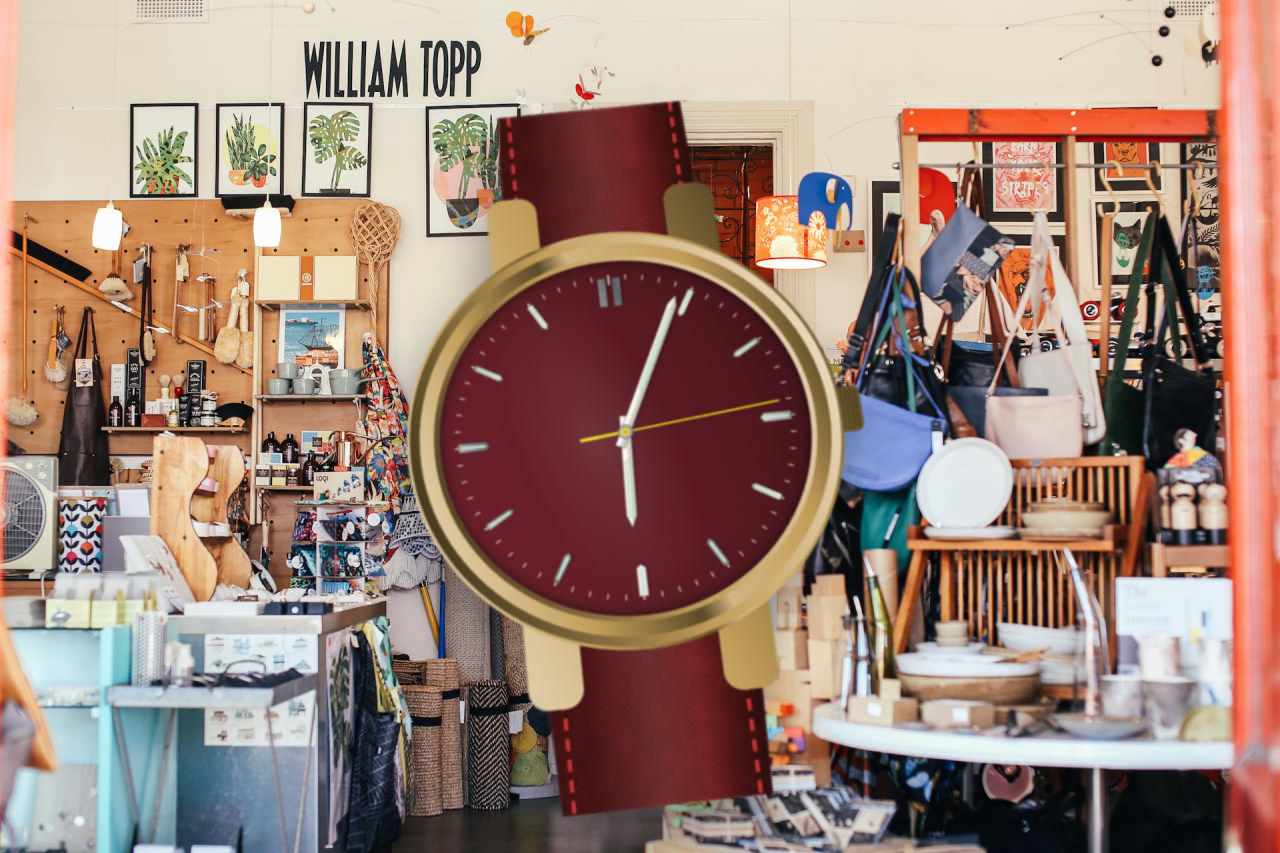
**6:04:14**
